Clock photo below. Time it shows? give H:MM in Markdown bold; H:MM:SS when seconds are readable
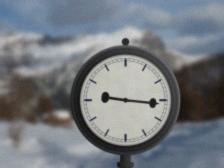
**9:16**
